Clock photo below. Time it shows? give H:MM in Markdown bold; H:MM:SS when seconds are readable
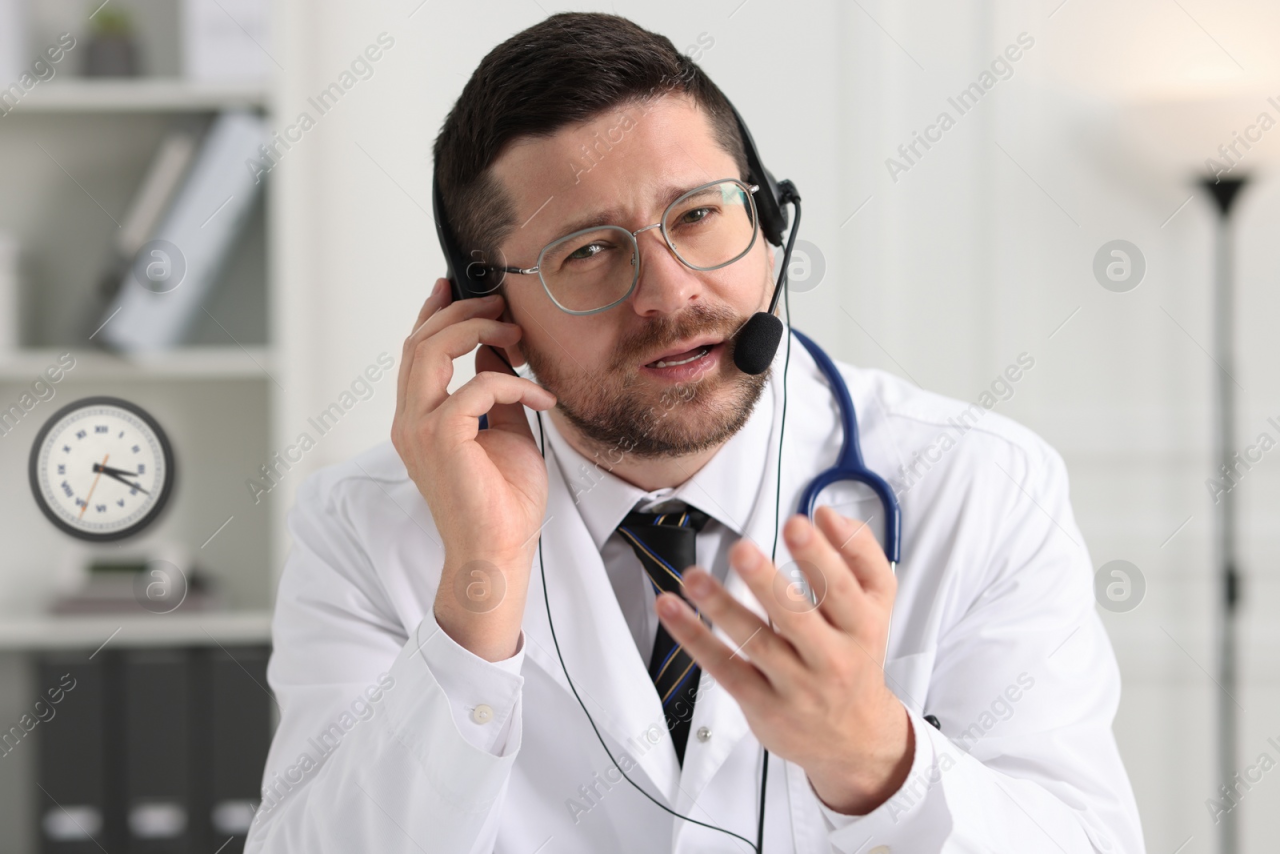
**3:19:34**
